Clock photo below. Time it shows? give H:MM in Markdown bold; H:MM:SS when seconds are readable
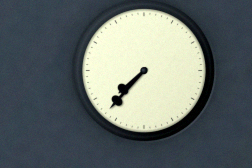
**7:37**
